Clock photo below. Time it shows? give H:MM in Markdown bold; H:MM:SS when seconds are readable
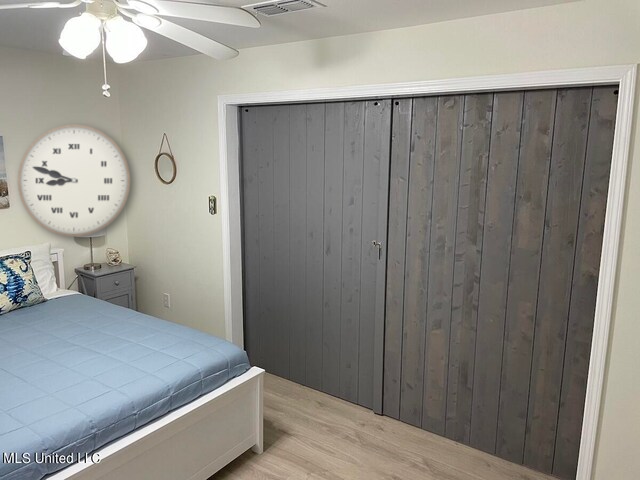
**8:48**
